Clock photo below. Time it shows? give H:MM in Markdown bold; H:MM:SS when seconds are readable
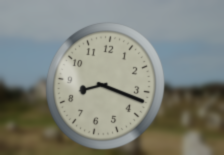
**8:17**
